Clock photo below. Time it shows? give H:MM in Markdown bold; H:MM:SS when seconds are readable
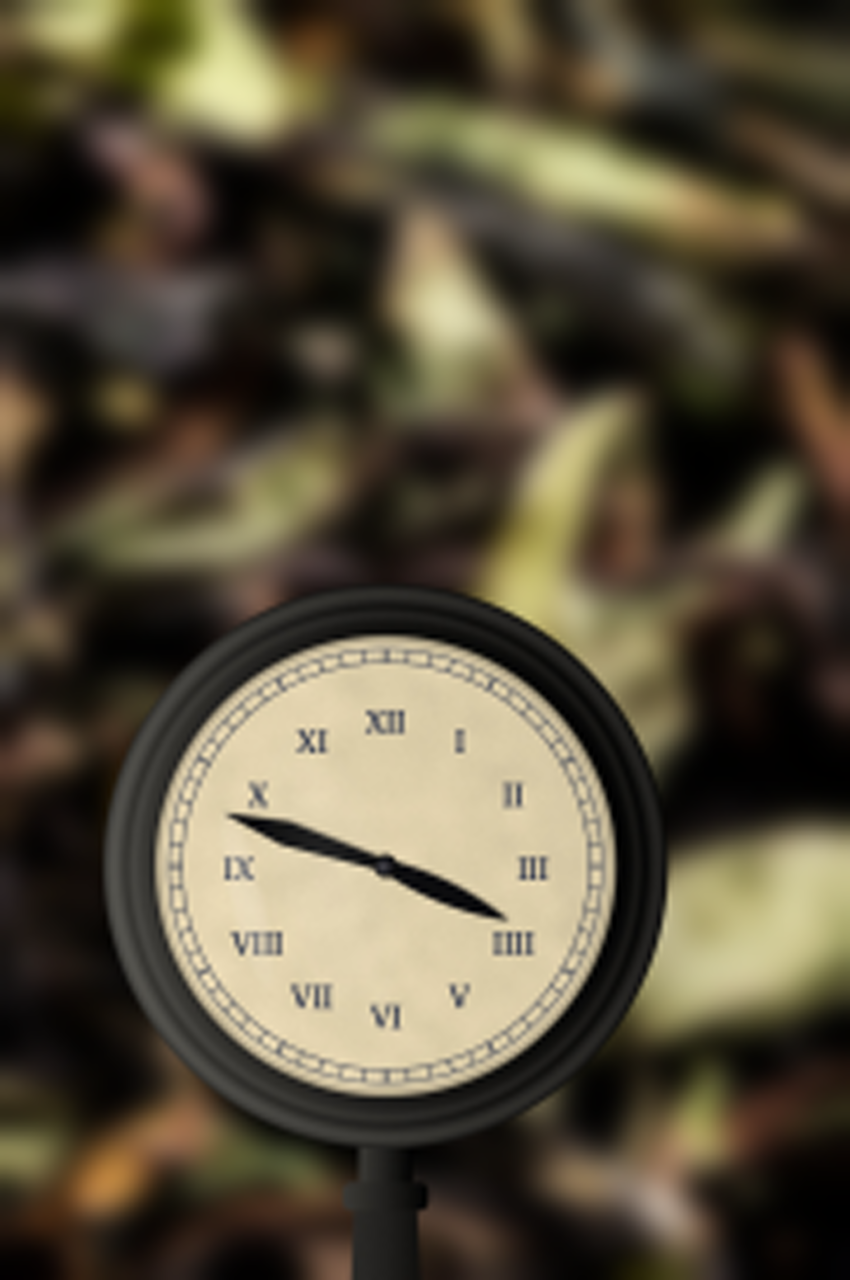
**3:48**
